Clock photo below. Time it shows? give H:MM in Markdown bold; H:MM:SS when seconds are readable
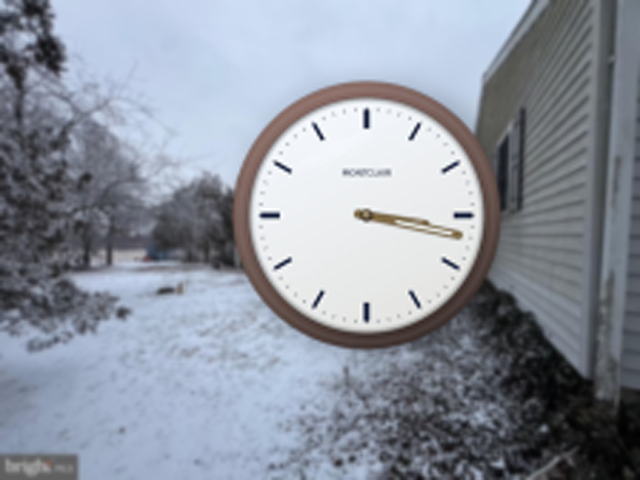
**3:17**
